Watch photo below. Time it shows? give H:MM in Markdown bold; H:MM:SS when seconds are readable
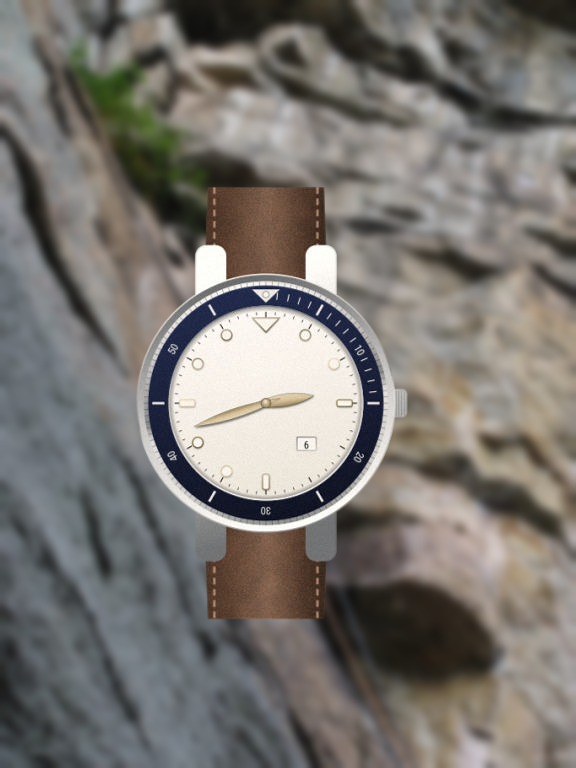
**2:42**
